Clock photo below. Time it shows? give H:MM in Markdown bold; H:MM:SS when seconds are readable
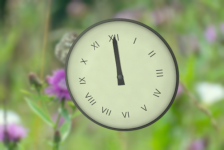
**12:00**
